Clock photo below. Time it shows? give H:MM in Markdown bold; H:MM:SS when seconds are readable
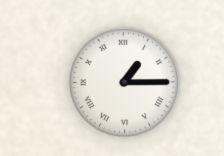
**1:15**
